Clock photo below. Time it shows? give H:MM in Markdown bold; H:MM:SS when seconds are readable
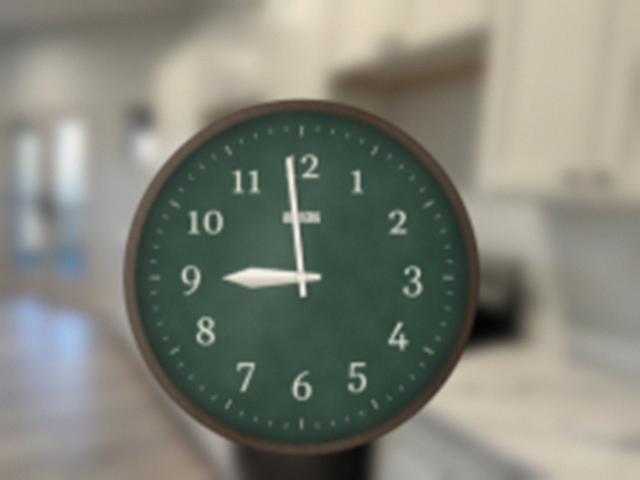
**8:59**
